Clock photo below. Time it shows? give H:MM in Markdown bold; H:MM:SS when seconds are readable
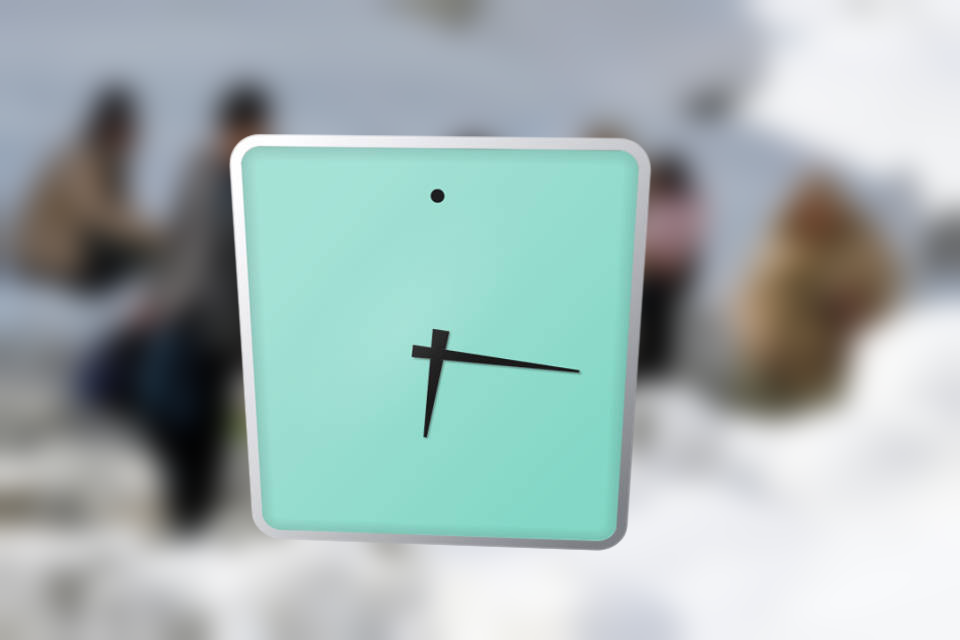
**6:16**
